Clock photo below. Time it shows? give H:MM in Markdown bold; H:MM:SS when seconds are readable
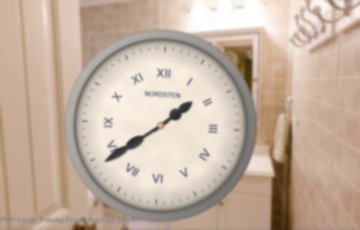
**1:39**
